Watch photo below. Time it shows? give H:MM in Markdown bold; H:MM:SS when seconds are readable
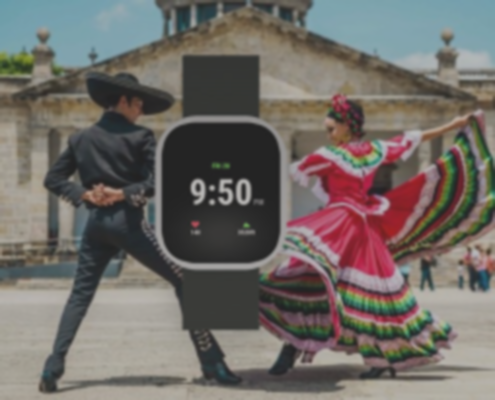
**9:50**
